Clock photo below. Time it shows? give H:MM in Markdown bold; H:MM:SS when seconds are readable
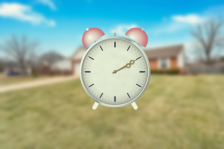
**2:10**
